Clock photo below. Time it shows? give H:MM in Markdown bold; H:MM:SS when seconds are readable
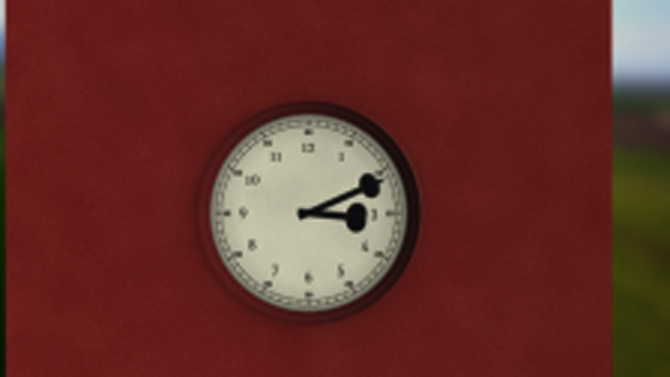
**3:11**
